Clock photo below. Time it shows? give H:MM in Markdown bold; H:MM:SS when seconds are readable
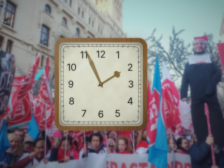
**1:56**
